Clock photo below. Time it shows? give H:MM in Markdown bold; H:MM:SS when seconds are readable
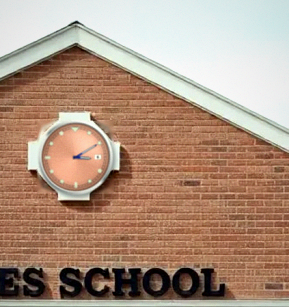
**3:10**
